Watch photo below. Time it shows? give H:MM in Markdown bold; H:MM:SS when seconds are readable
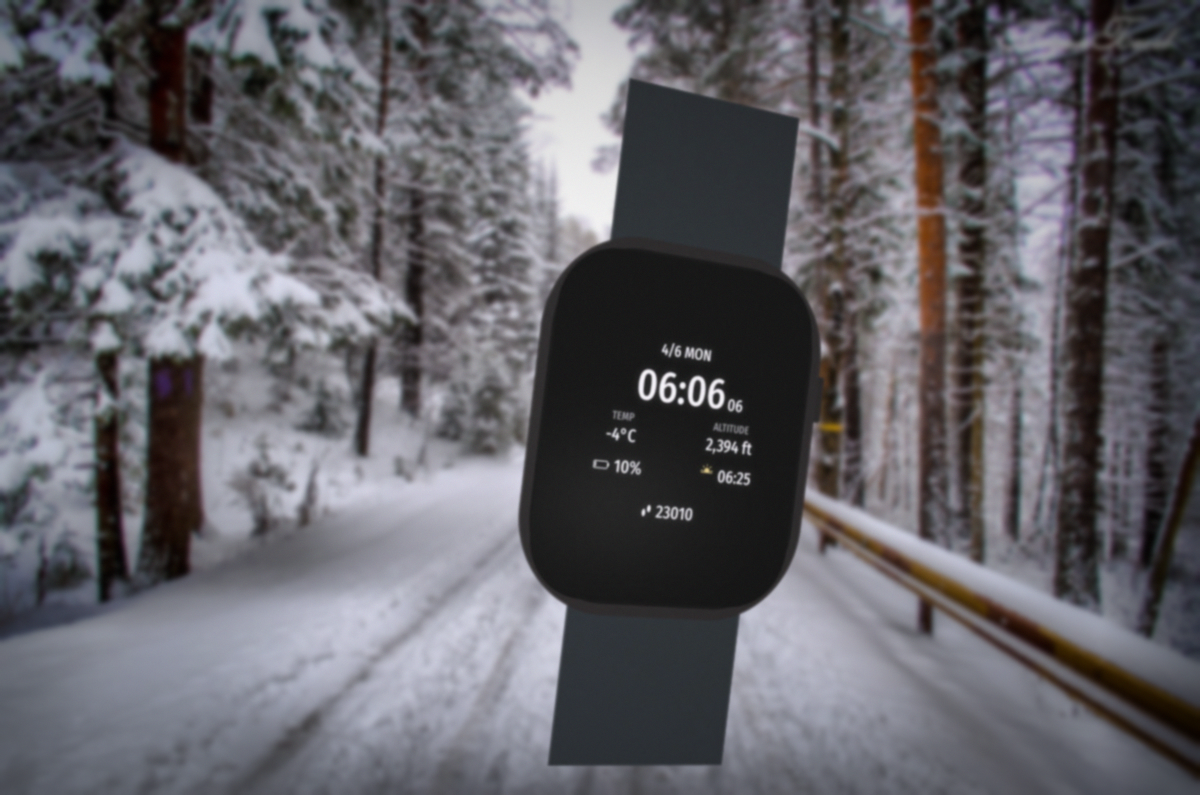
**6:06:06**
